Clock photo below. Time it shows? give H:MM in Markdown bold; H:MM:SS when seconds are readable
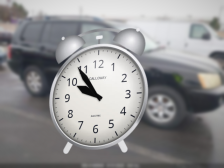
**9:54**
